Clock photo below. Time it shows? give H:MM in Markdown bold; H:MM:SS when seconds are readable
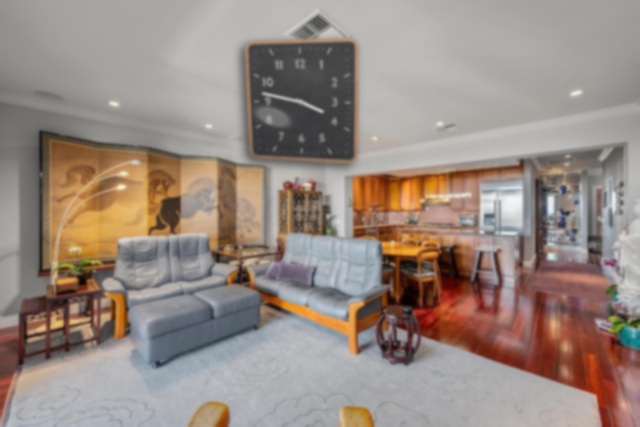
**3:47**
